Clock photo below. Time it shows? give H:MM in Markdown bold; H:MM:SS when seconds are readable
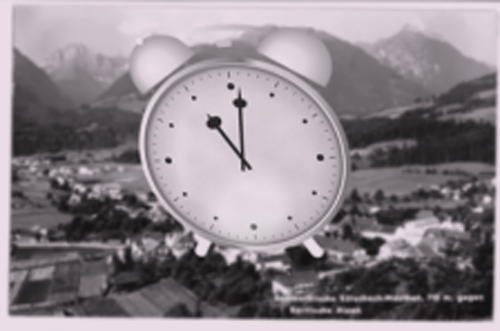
**11:01**
